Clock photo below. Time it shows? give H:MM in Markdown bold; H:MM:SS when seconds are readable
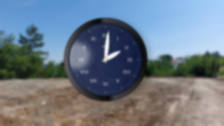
**2:01**
